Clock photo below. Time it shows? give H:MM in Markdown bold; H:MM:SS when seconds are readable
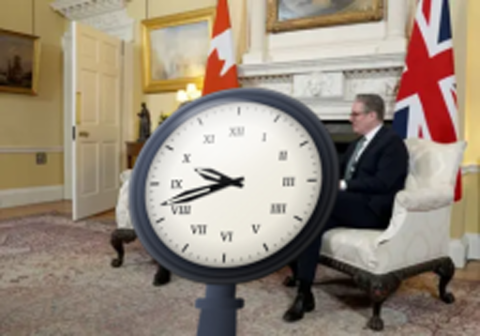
**9:42**
